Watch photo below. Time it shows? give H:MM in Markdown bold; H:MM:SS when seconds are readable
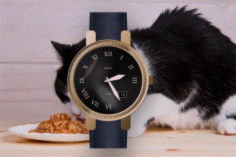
**2:25**
